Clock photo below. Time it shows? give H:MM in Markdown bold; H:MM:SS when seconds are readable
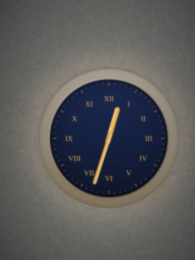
**12:33**
